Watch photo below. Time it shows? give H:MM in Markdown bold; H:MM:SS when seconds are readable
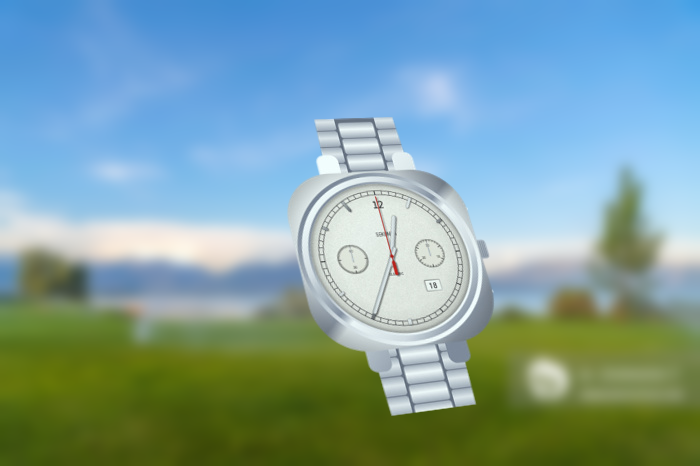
**12:35**
